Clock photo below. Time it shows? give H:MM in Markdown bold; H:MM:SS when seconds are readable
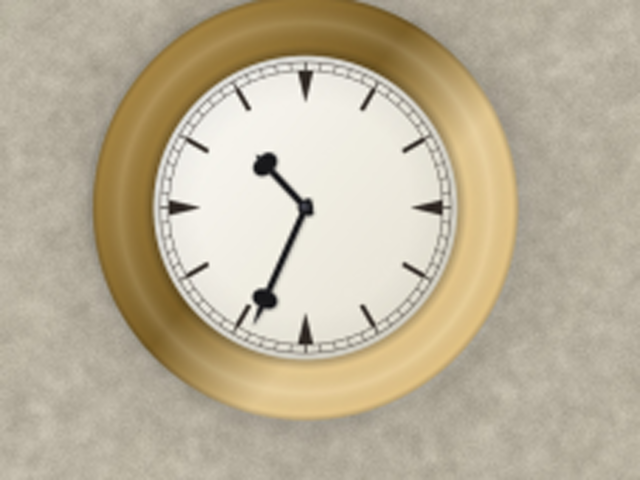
**10:34**
